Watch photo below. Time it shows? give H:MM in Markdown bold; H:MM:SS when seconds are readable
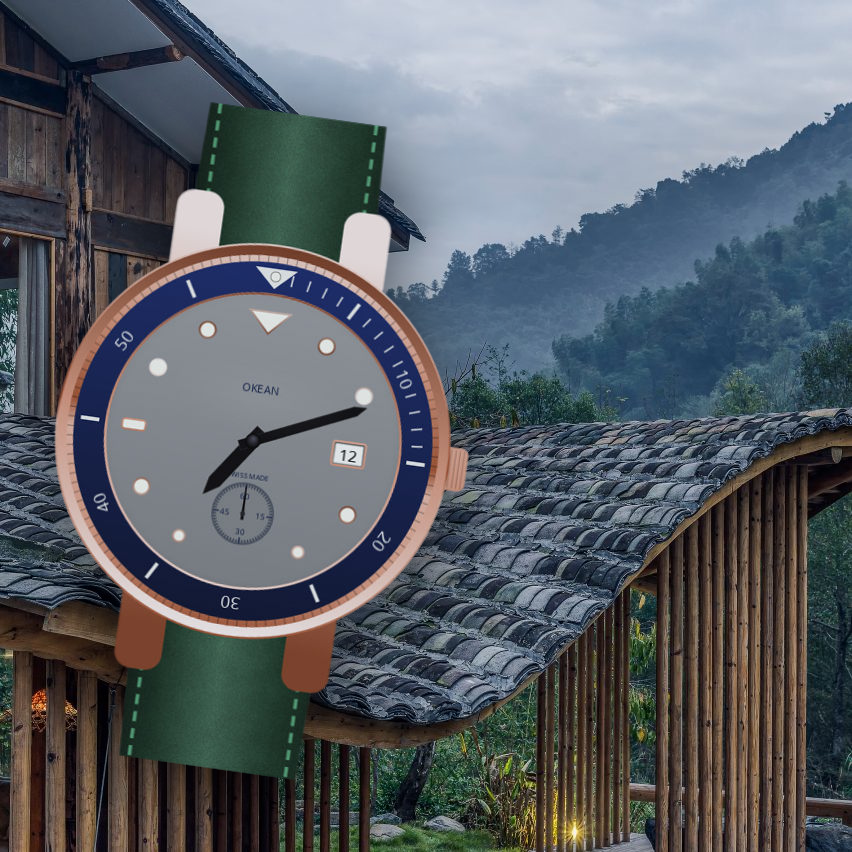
**7:11**
